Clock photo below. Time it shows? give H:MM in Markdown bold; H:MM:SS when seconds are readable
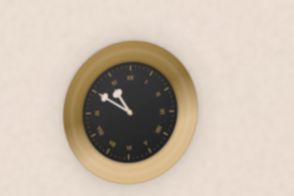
**10:50**
